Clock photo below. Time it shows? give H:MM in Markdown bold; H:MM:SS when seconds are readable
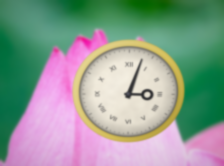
**3:03**
